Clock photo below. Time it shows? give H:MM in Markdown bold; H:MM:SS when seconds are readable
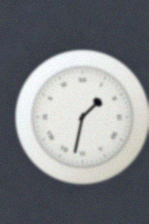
**1:32**
